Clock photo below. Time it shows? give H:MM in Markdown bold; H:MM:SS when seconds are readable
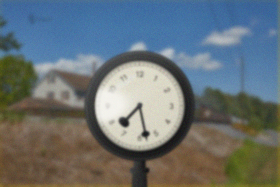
**7:28**
